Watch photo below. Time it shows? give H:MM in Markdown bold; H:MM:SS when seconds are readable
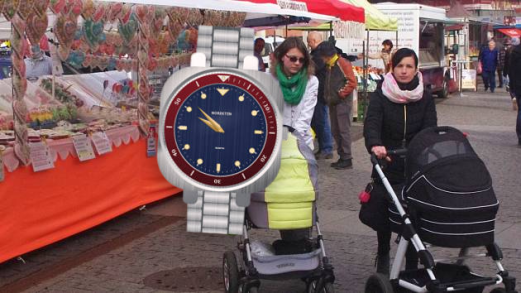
**9:52**
